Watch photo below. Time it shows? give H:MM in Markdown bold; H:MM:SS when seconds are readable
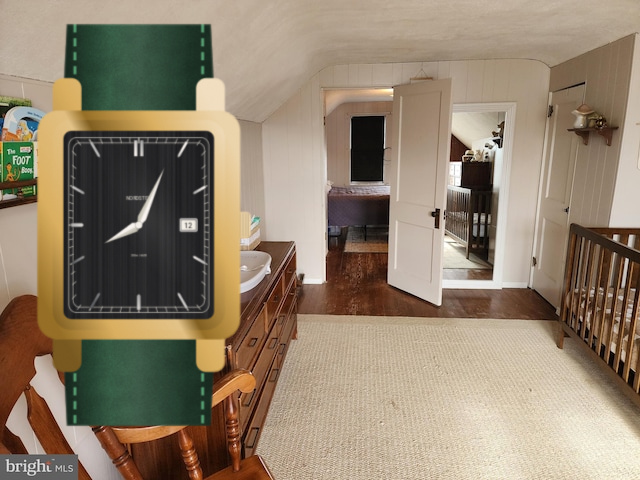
**8:04**
